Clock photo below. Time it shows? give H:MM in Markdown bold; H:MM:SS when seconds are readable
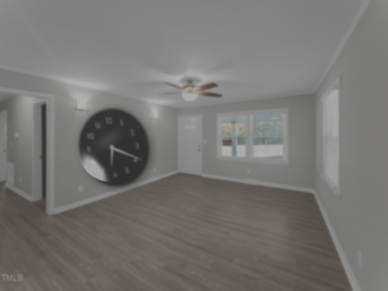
**6:19**
